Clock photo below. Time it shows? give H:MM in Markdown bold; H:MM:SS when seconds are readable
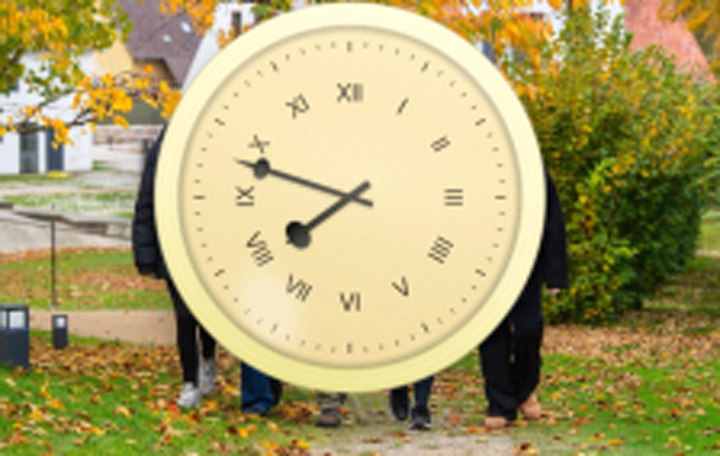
**7:48**
